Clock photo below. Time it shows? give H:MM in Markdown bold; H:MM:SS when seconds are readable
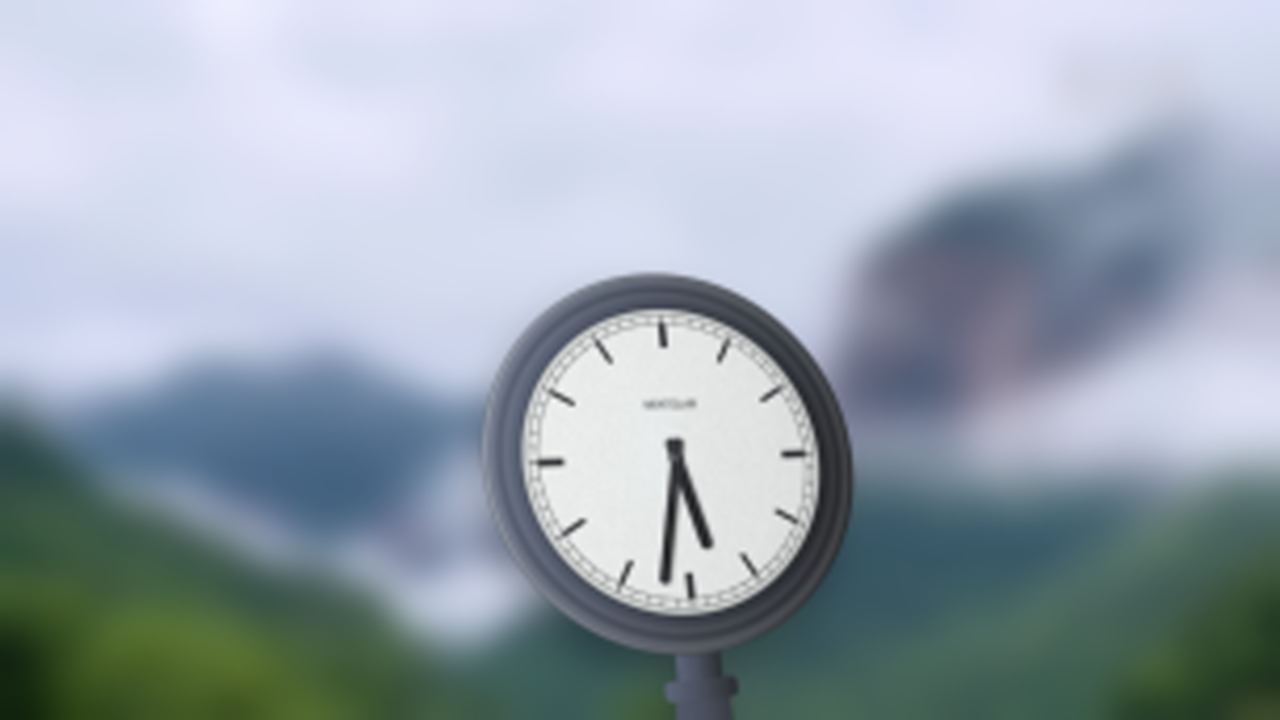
**5:32**
